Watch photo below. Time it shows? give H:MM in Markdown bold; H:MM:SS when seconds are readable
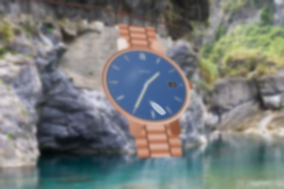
**1:35**
